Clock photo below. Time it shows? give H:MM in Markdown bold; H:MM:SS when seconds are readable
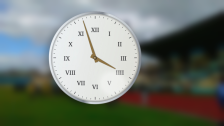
**3:57**
